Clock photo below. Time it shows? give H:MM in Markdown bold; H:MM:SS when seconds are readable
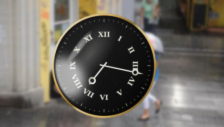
**7:17**
